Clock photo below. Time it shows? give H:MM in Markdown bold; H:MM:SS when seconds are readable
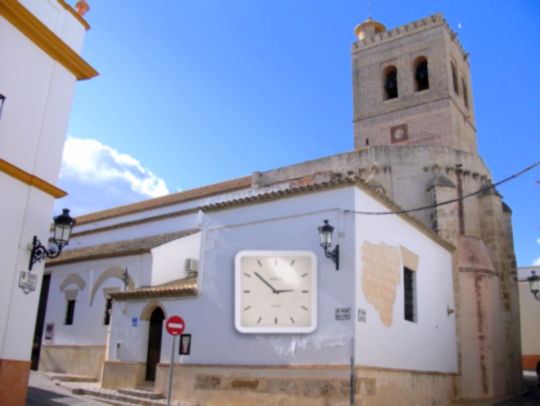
**2:52**
